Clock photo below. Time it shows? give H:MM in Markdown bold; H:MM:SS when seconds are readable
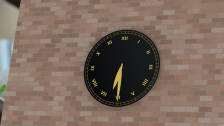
**6:30**
